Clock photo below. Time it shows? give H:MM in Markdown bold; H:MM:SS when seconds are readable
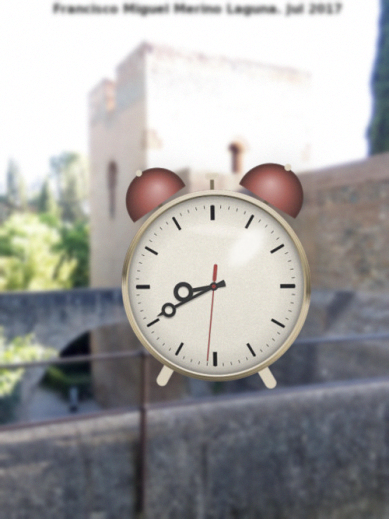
**8:40:31**
